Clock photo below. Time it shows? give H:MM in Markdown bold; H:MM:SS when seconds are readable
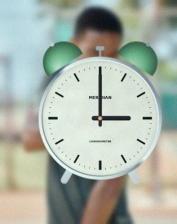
**3:00**
